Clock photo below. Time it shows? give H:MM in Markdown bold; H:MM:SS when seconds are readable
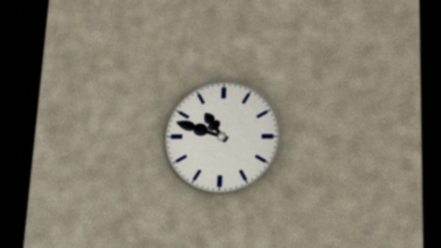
**10:48**
